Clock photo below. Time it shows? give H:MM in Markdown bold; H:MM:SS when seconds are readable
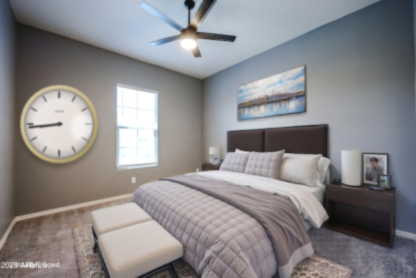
**8:44**
